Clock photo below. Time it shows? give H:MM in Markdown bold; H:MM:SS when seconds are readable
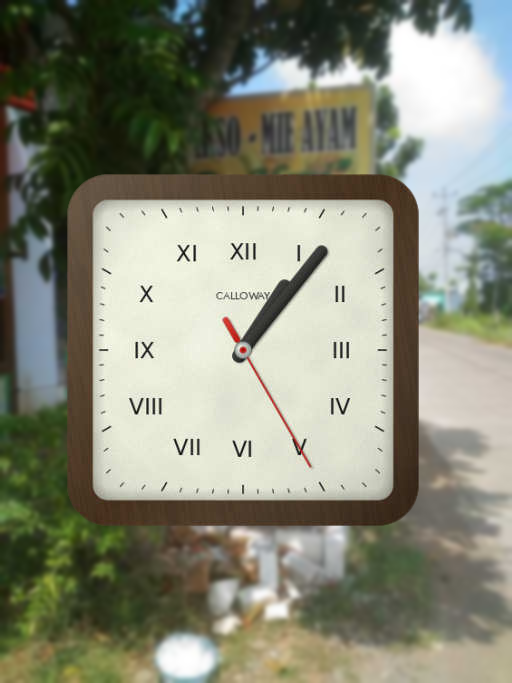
**1:06:25**
